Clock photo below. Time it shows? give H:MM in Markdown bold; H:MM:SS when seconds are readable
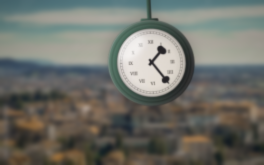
**1:24**
